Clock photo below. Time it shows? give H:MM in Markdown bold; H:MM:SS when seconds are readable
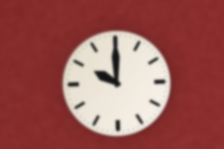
**10:00**
